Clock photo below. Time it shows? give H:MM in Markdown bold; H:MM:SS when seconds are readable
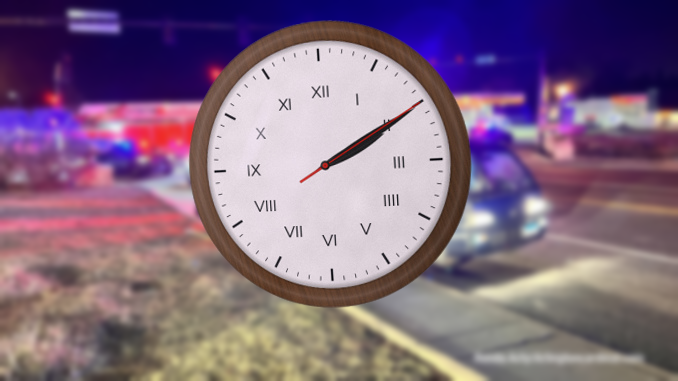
**2:10:10**
